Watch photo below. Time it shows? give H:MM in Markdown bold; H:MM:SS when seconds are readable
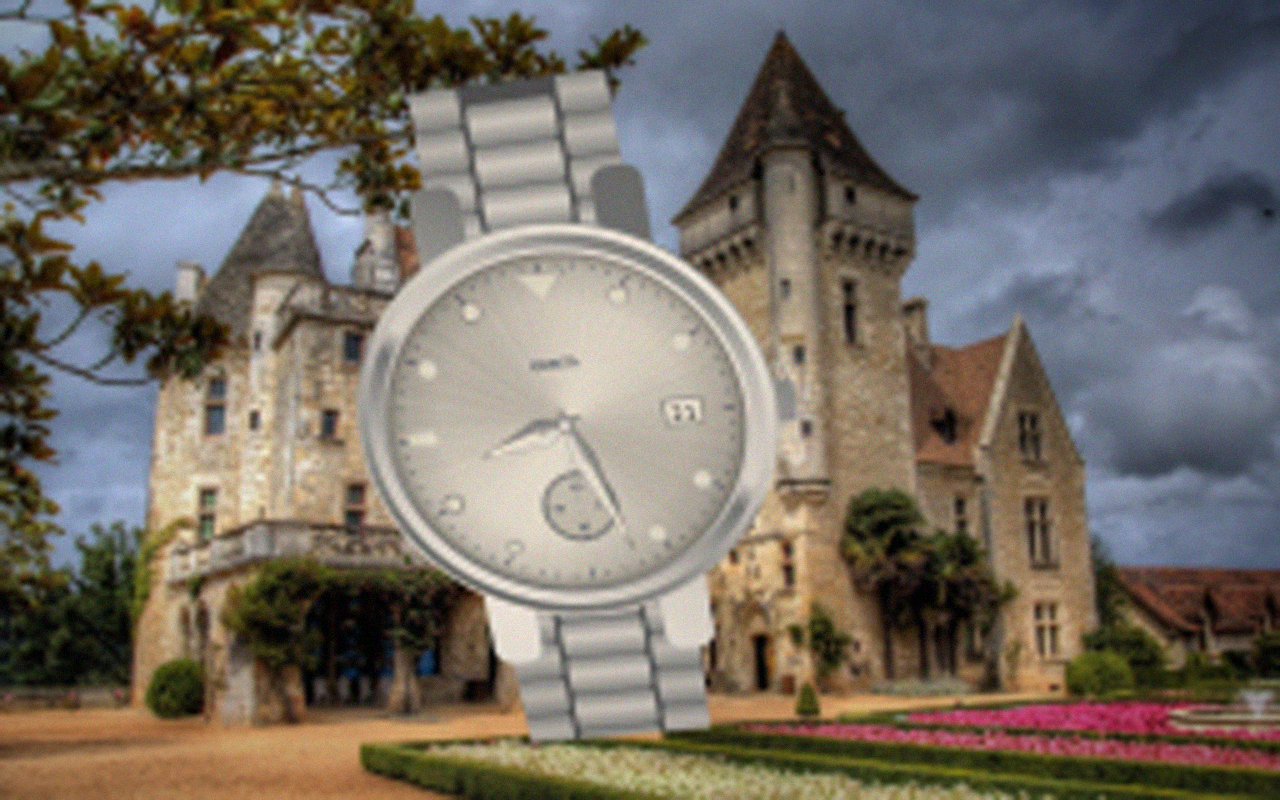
**8:27**
